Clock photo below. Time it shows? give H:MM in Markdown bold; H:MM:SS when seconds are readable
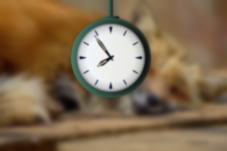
**7:54**
